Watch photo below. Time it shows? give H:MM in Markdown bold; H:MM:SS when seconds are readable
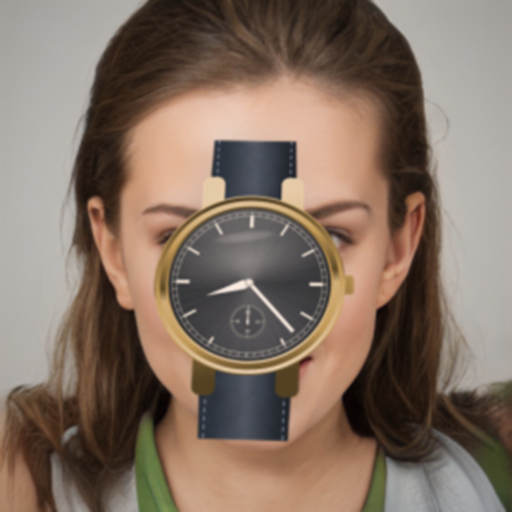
**8:23**
